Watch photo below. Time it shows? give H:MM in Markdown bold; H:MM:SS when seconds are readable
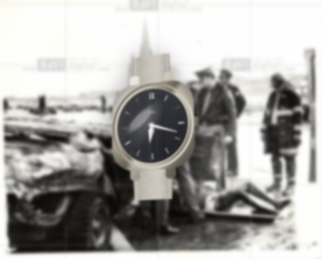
**6:18**
